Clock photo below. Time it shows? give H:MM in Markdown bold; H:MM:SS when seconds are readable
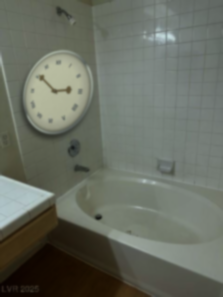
**2:51**
